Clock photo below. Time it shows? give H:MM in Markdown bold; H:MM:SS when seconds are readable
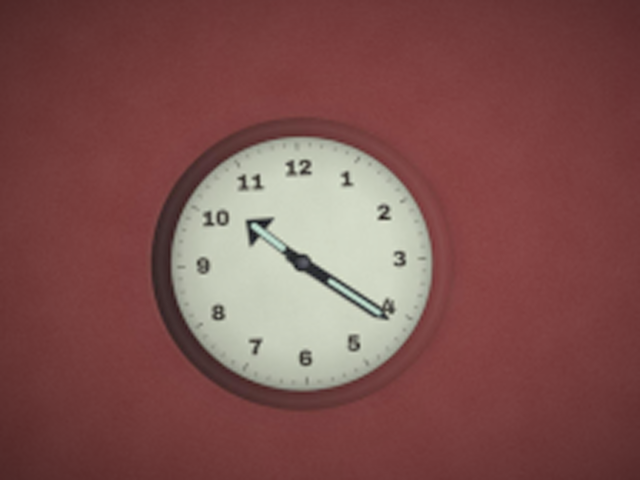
**10:21**
